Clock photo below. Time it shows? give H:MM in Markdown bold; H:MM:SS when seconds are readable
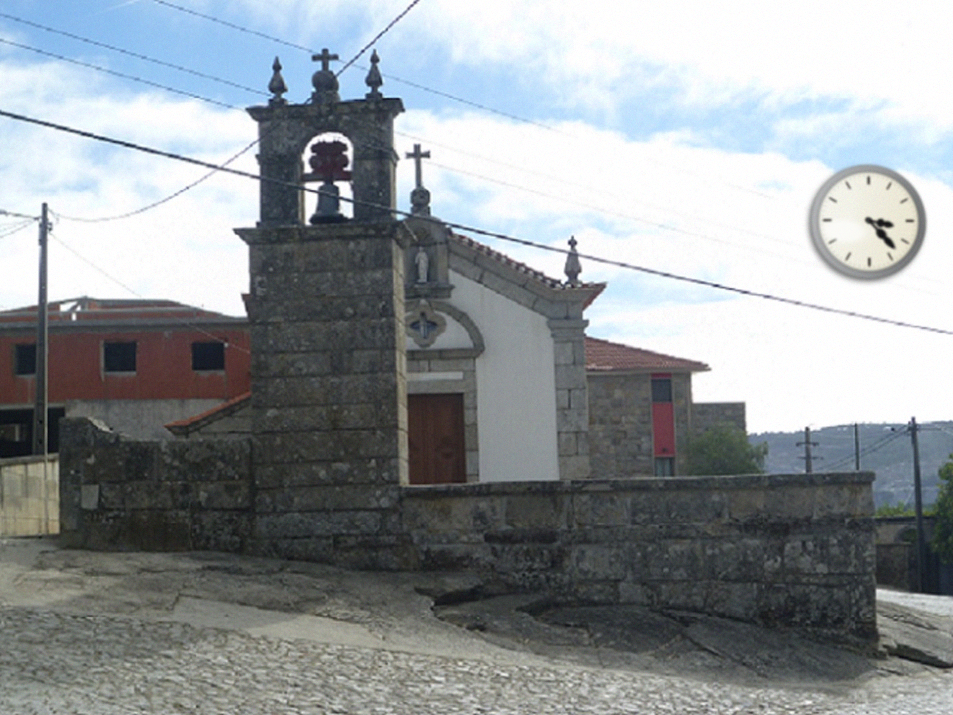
**3:23**
